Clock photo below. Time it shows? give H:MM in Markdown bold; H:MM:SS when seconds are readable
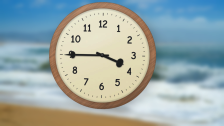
**3:45**
